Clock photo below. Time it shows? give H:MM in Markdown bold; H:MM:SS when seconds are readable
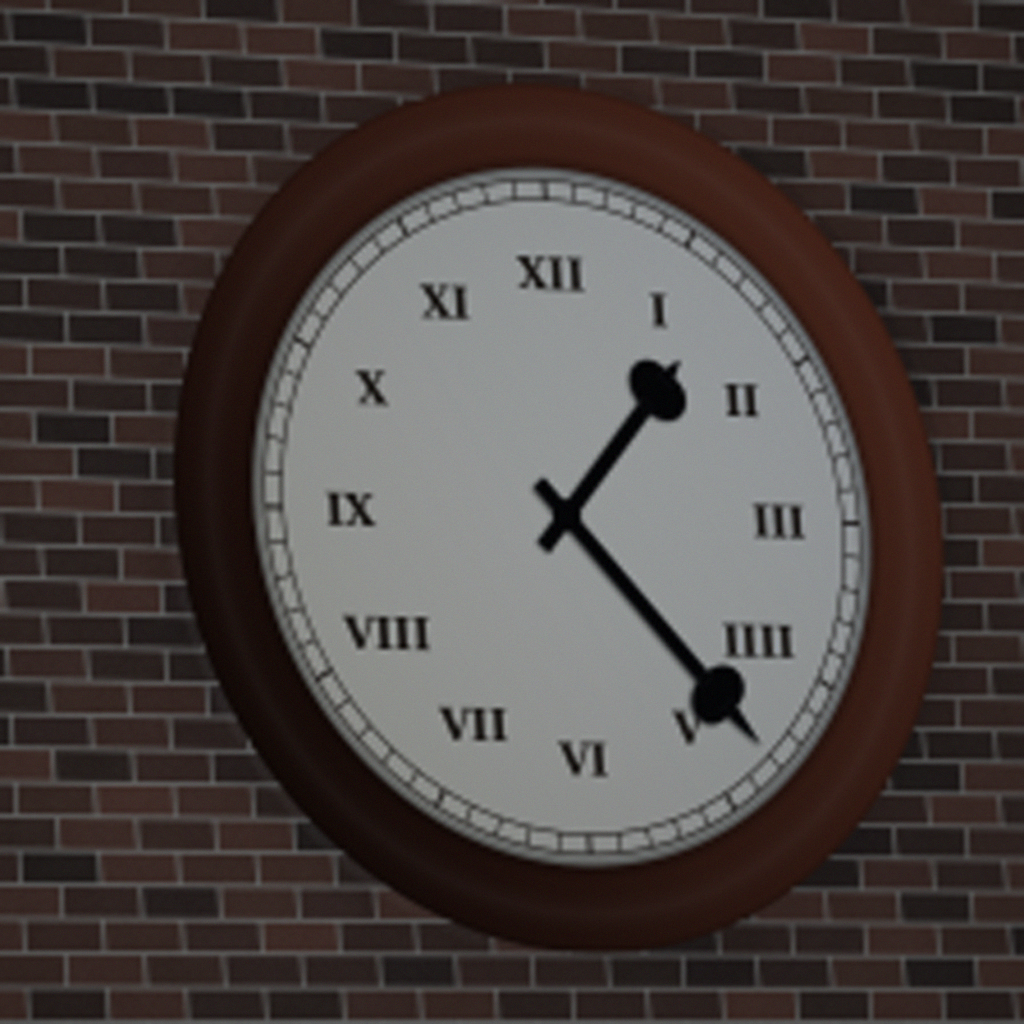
**1:23**
